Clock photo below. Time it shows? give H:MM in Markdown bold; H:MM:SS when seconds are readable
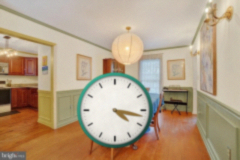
**4:17**
